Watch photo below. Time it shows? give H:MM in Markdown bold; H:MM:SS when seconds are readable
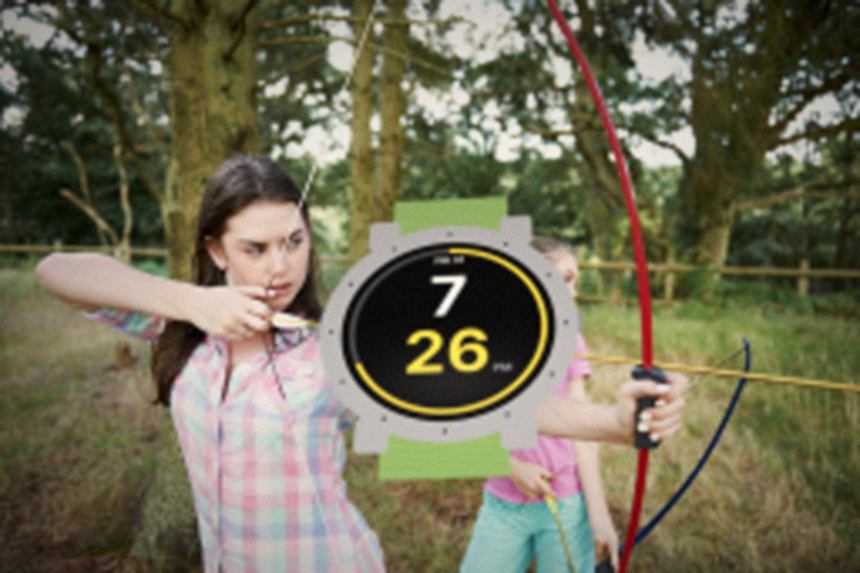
**7:26**
